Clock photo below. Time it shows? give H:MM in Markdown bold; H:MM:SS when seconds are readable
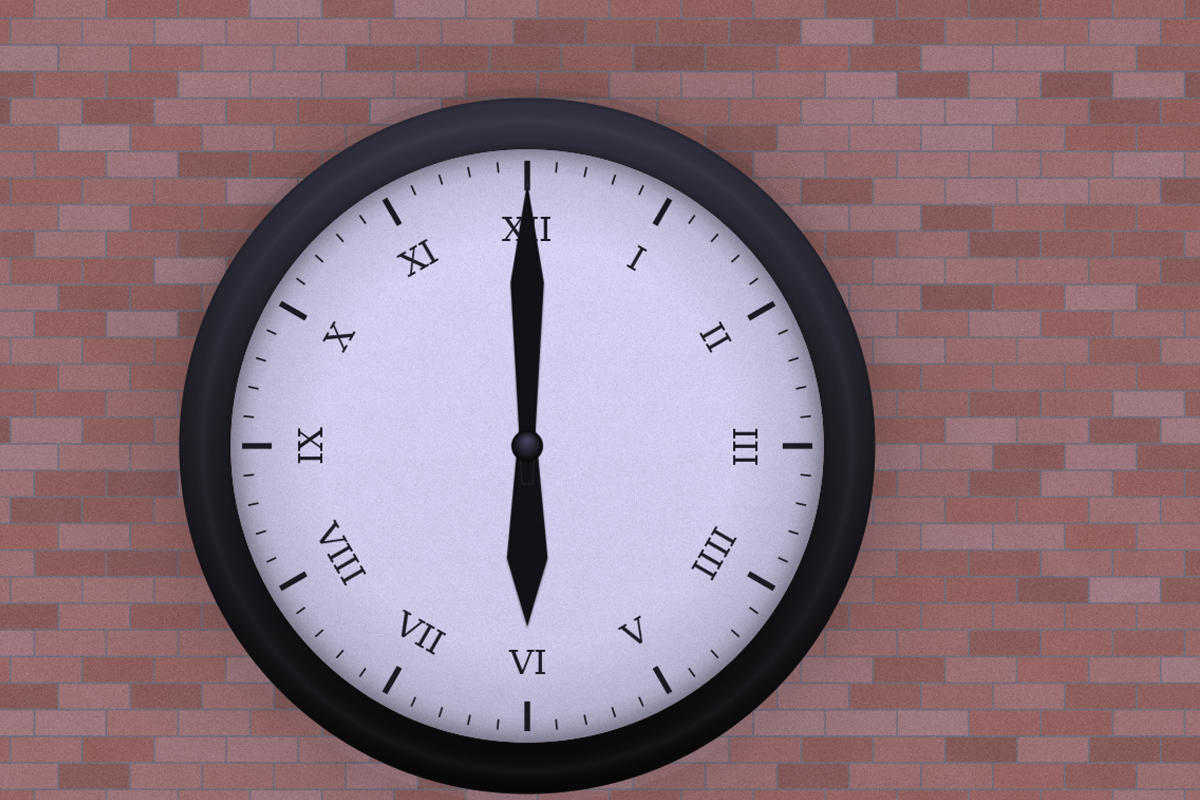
**6:00**
